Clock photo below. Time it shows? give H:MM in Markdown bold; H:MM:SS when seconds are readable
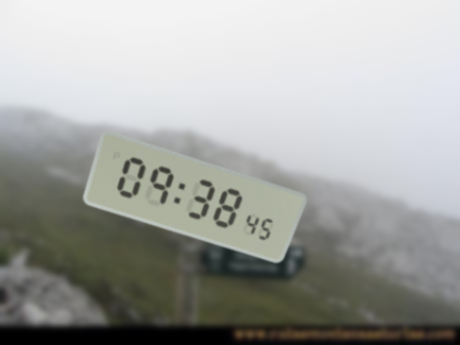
**9:38:45**
